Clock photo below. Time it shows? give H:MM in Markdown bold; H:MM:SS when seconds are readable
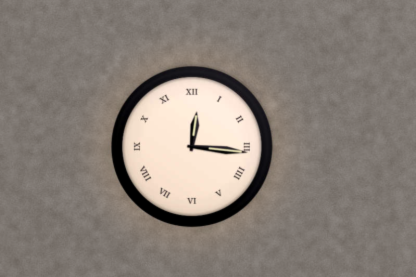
**12:16**
